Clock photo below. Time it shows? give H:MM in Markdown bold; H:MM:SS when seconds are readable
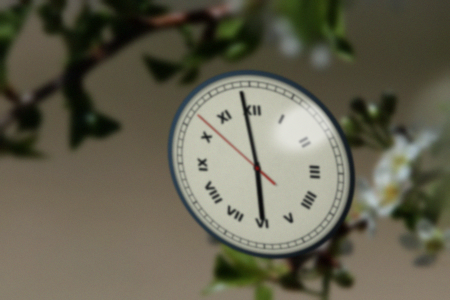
**5:58:52**
